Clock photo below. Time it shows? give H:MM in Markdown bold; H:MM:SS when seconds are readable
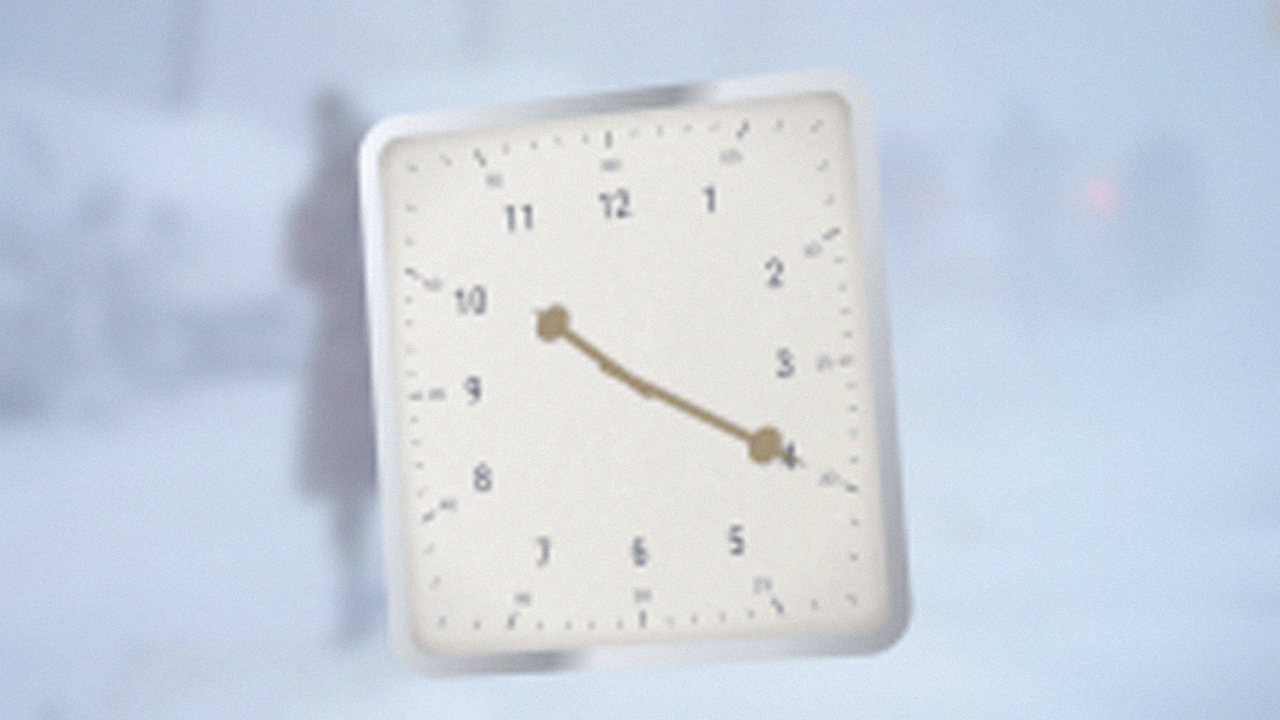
**10:20**
